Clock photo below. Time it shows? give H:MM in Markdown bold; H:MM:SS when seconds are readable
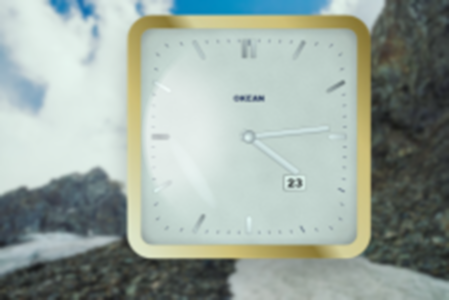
**4:14**
